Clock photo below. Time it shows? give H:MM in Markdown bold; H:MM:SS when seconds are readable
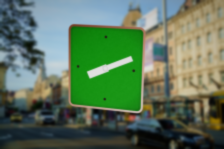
**8:11**
